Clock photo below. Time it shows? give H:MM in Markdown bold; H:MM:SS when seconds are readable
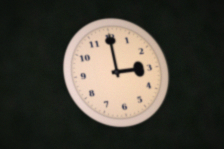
**3:00**
